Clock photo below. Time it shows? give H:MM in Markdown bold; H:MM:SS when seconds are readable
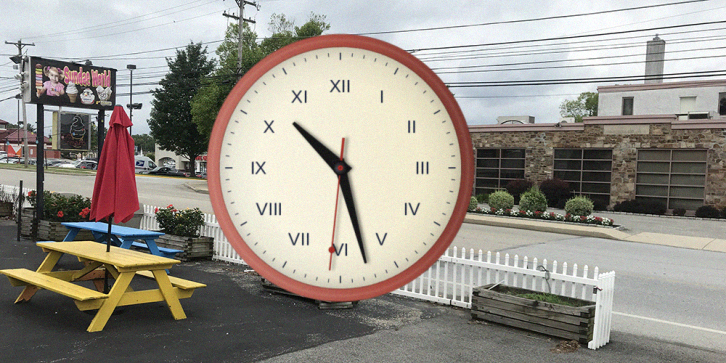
**10:27:31**
